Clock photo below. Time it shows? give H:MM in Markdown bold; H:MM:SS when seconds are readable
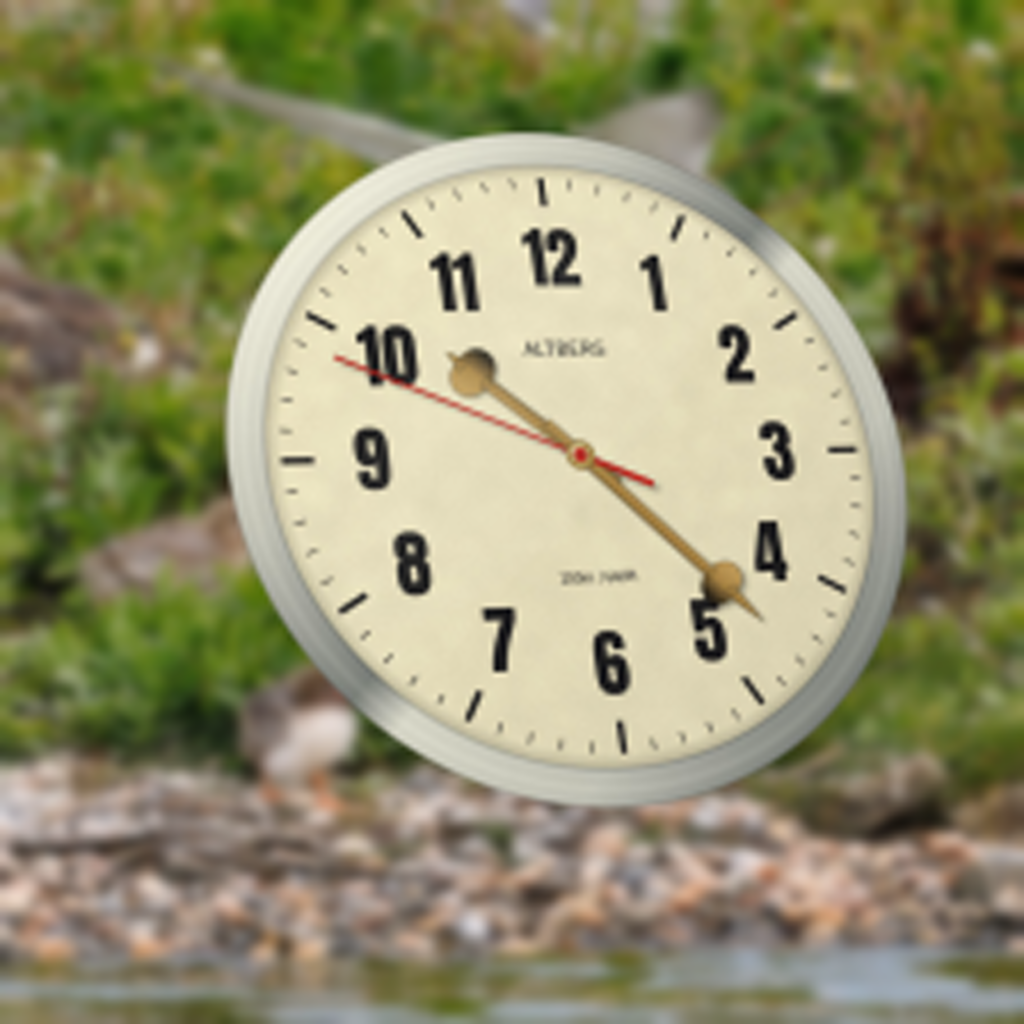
**10:22:49**
